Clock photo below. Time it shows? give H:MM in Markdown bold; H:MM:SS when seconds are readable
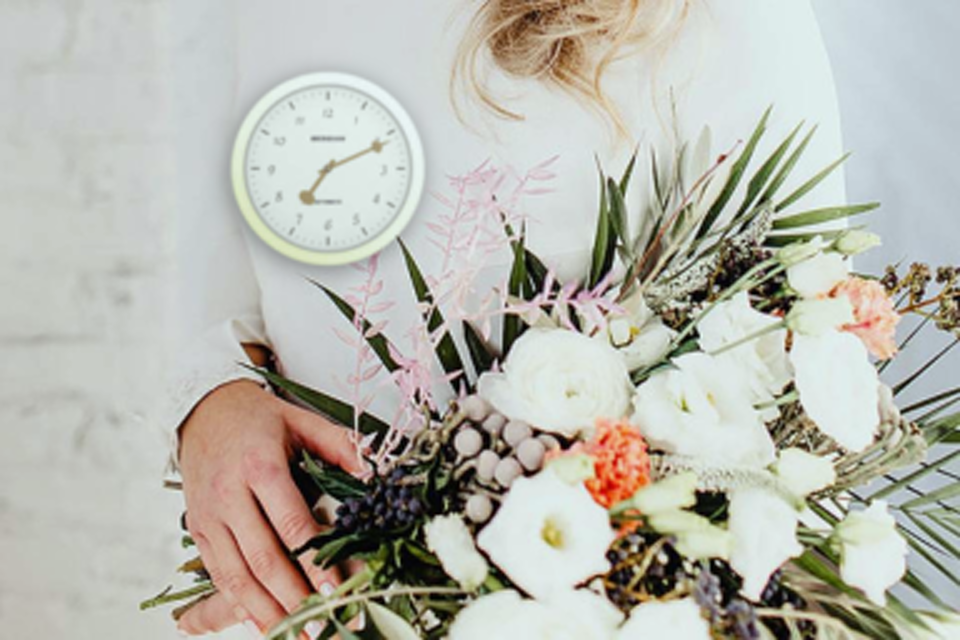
**7:11**
